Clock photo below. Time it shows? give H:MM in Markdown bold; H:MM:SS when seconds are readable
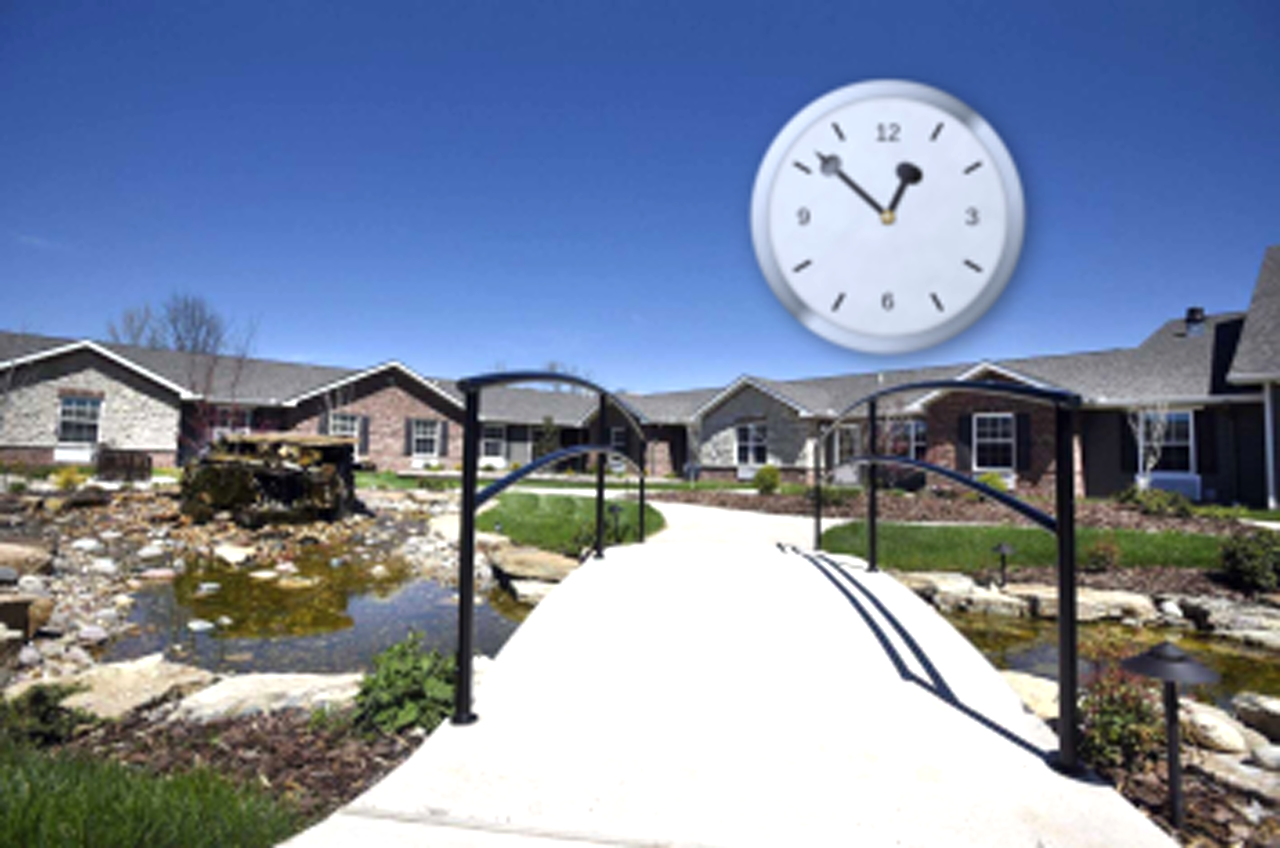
**12:52**
